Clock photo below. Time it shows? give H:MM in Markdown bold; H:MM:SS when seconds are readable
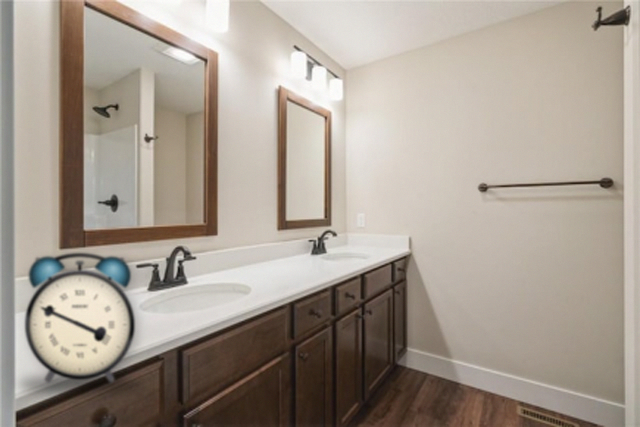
**3:49**
